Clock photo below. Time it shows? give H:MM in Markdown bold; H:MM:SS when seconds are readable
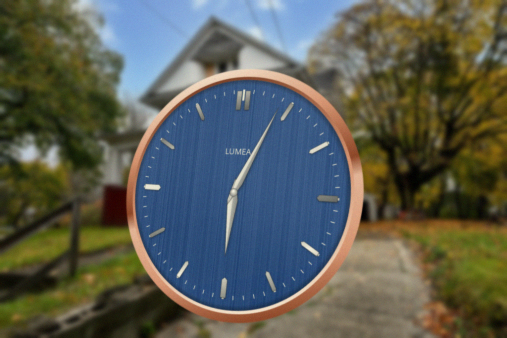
**6:04**
